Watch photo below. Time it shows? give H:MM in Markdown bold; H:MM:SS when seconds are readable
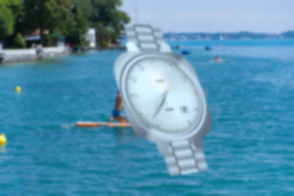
**7:37**
